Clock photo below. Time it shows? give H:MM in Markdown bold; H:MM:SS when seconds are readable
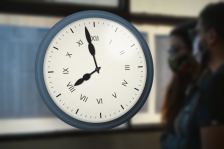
**7:58**
